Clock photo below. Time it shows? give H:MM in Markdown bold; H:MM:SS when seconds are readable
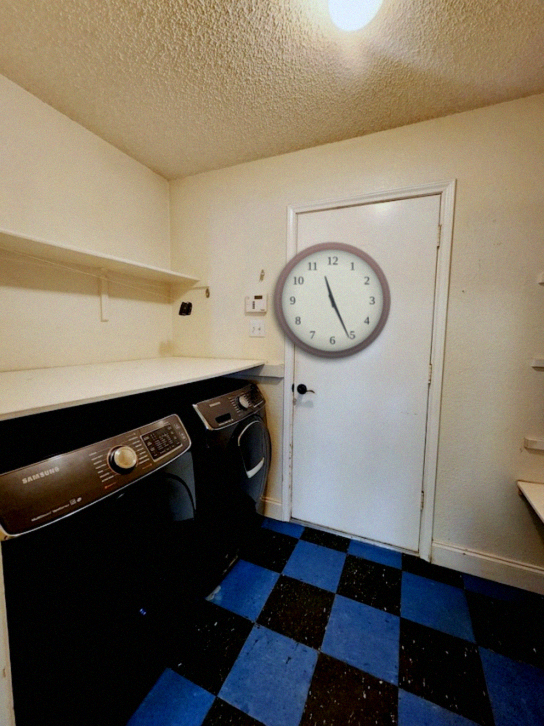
**11:26**
